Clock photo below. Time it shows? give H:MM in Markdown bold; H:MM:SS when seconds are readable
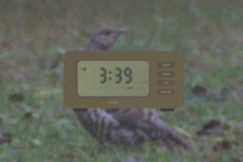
**3:39**
